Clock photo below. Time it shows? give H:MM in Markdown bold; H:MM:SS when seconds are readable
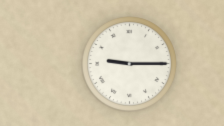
**9:15**
